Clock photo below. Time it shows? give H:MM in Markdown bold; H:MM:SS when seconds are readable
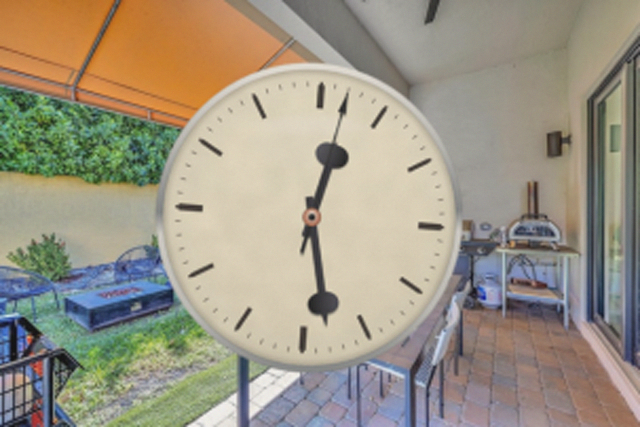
**12:28:02**
